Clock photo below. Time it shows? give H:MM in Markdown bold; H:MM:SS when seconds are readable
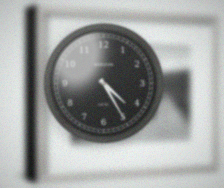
**4:25**
